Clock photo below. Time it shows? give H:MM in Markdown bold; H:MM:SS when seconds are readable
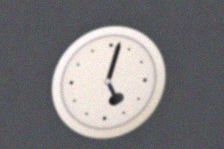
**5:02**
